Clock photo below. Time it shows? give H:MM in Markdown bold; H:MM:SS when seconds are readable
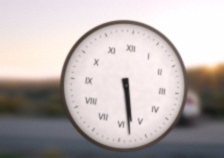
**5:28**
